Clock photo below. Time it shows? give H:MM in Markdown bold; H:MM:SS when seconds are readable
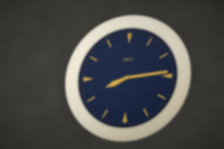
**8:14**
